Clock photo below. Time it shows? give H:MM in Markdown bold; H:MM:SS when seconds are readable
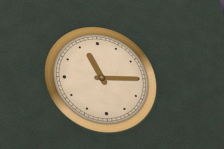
**11:15**
